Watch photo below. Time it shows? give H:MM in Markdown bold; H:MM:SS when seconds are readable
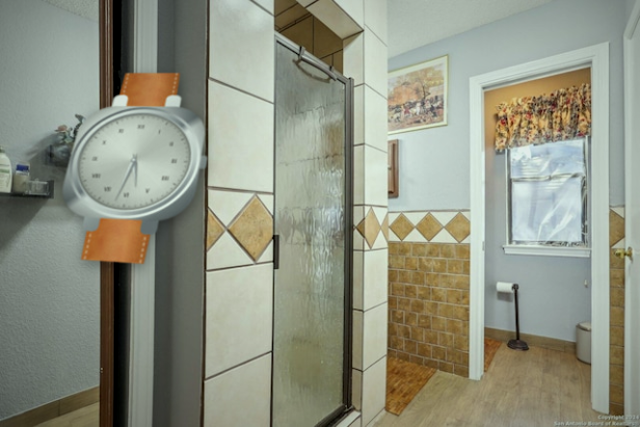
**5:32**
